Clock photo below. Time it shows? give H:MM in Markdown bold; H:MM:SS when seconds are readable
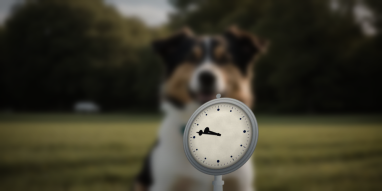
**9:47**
